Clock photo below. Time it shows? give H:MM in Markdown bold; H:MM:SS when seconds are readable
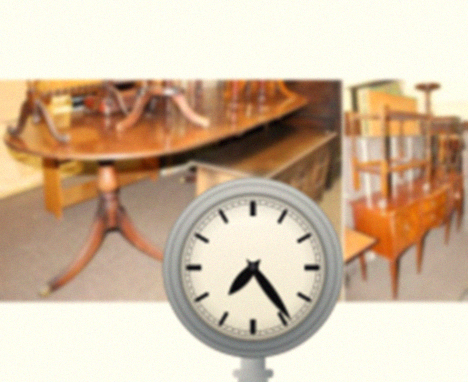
**7:24**
